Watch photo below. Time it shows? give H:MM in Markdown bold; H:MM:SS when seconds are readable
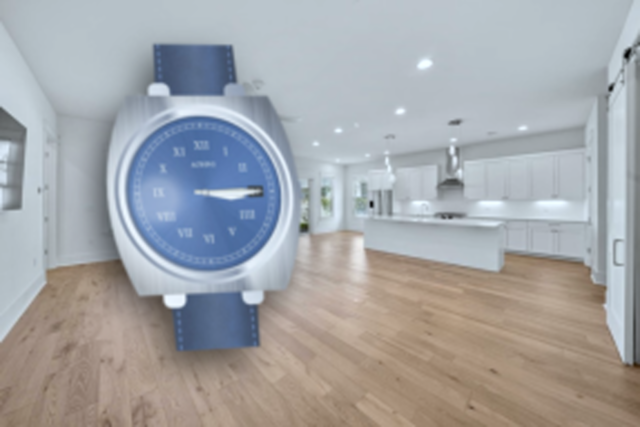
**3:15**
